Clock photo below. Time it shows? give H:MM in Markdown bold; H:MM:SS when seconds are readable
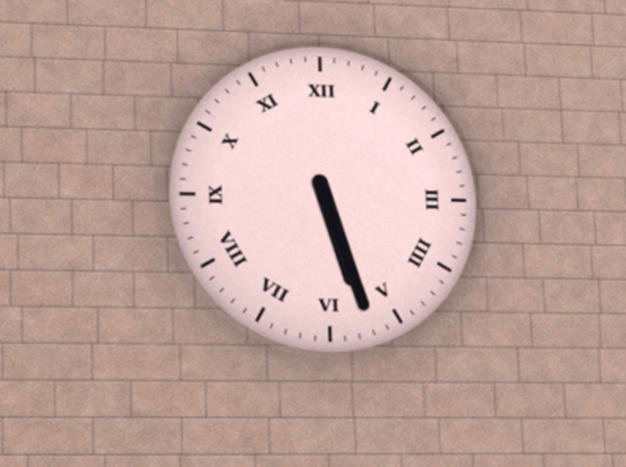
**5:27**
